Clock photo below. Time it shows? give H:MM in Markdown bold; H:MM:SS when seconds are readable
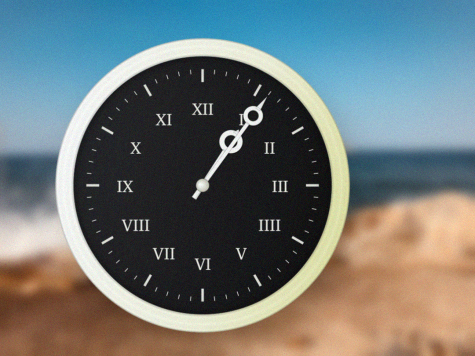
**1:06**
